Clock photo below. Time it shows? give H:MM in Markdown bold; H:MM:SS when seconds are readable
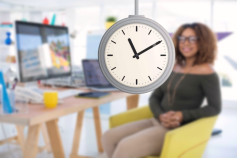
**11:10**
